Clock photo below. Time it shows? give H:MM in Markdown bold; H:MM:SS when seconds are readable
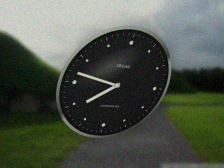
**7:47**
